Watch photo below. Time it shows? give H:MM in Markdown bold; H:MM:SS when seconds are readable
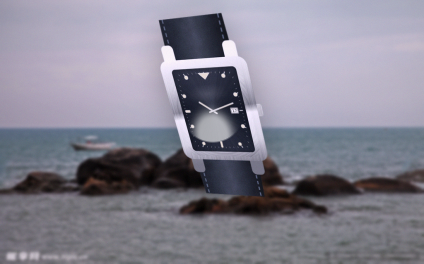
**10:12**
